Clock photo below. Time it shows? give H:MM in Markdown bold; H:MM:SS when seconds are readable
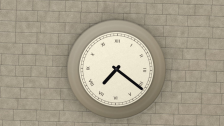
**7:21**
